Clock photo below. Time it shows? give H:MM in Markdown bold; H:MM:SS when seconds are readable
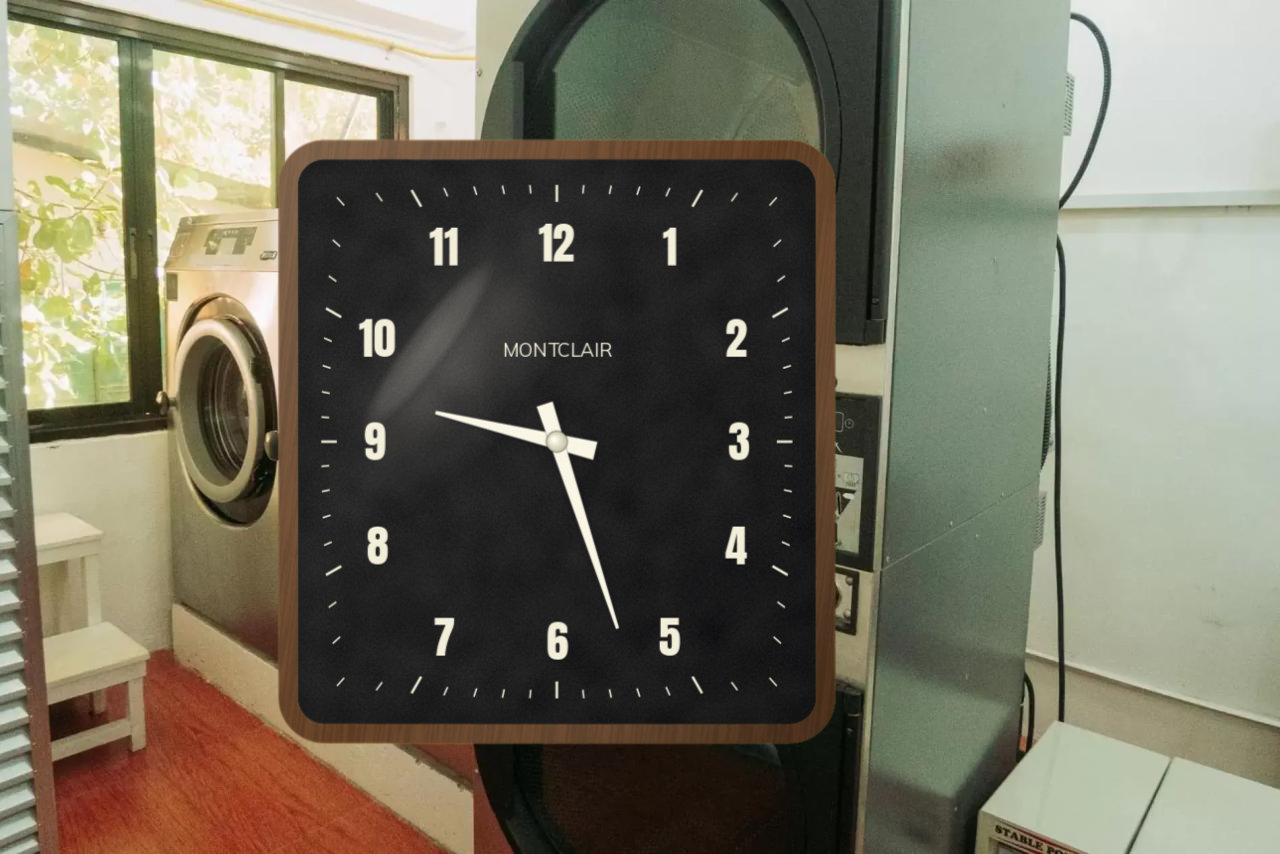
**9:27**
